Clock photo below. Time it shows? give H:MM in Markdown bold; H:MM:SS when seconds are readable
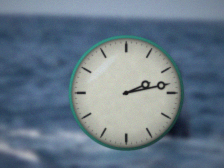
**2:13**
